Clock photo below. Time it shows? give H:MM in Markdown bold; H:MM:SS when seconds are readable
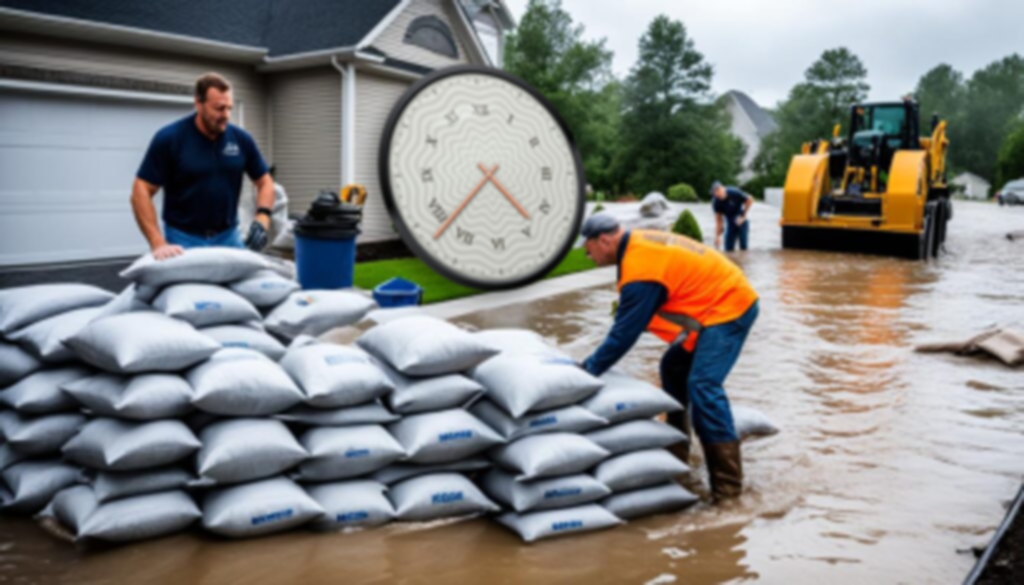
**4:38**
